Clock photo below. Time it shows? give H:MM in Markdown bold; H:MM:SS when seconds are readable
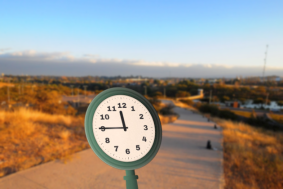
**11:45**
